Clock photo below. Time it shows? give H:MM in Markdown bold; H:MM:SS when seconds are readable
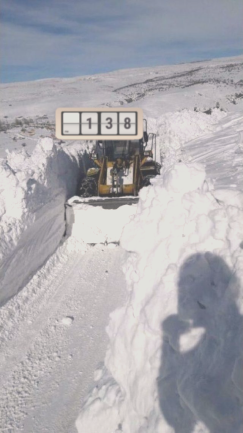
**1:38**
